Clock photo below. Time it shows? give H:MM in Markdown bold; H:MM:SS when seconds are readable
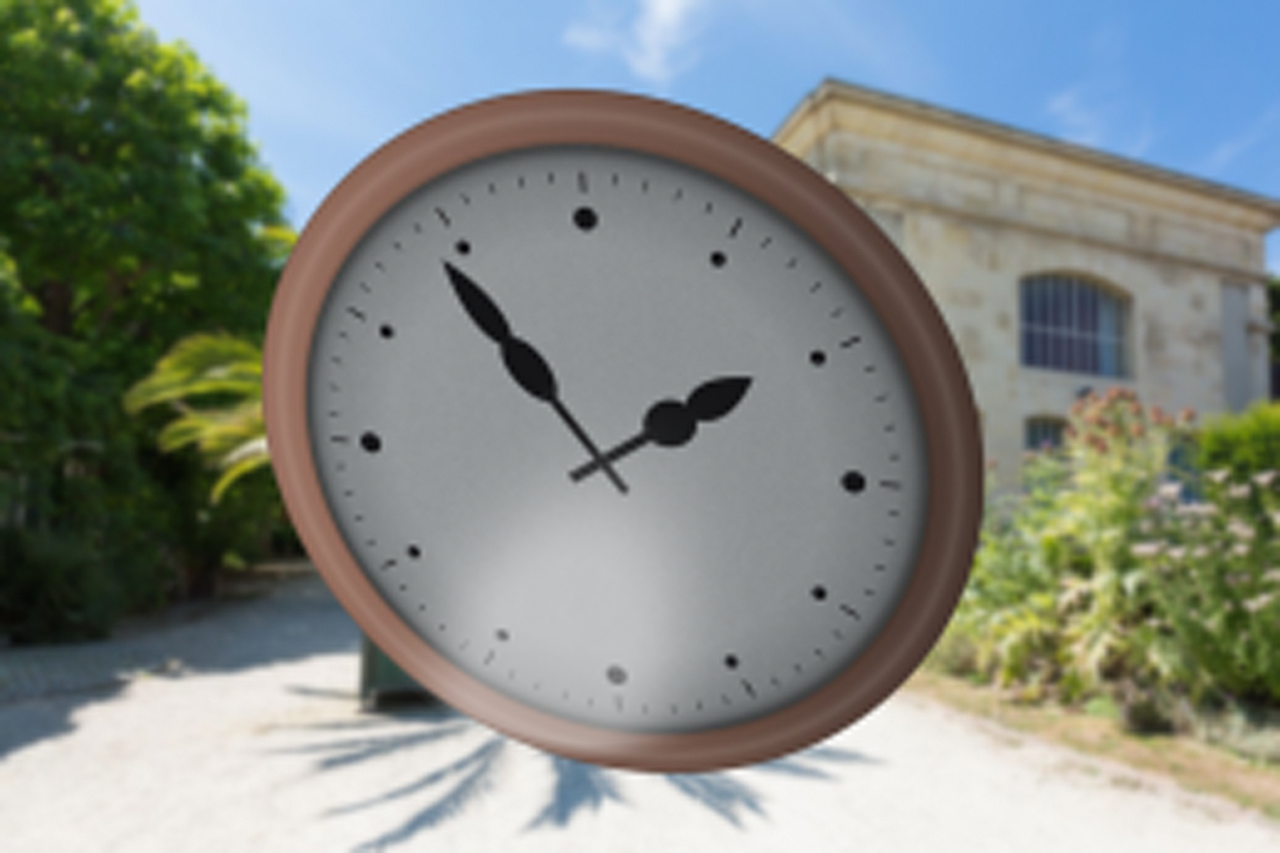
**1:54**
